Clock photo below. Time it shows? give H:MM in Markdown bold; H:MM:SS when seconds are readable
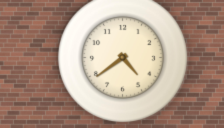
**4:39**
